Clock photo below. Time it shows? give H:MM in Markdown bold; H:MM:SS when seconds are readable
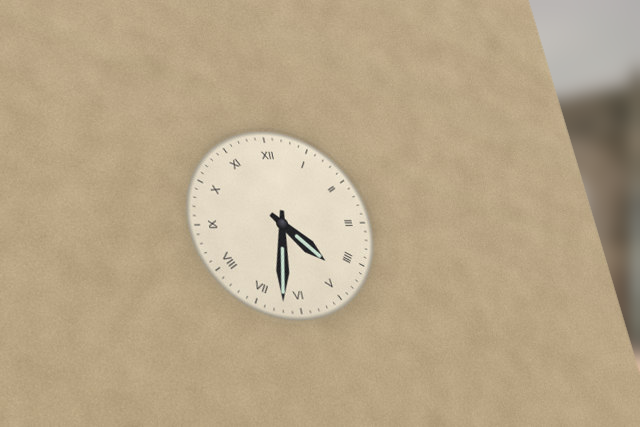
**4:32**
